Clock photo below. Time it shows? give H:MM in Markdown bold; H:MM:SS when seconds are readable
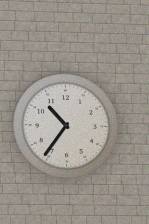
**10:36**
